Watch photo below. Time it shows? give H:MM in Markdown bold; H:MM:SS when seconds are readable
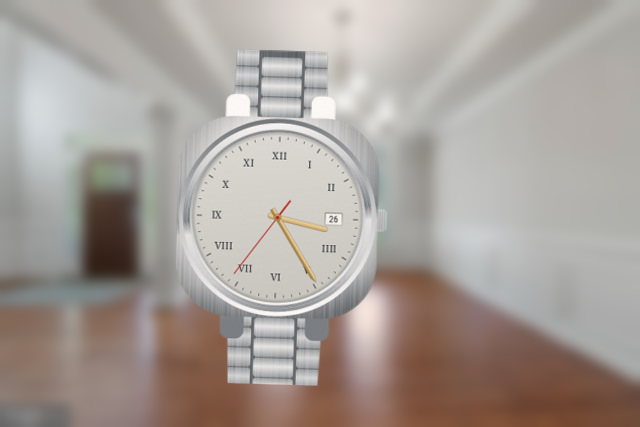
**3:24:36**
